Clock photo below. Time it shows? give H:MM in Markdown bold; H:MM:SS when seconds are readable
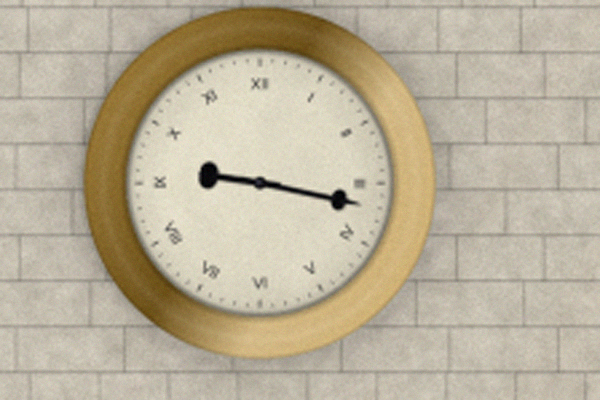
**9:17**
